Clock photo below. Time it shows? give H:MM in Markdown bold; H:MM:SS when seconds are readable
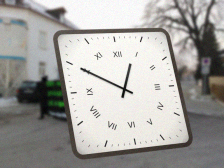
**12:50**
